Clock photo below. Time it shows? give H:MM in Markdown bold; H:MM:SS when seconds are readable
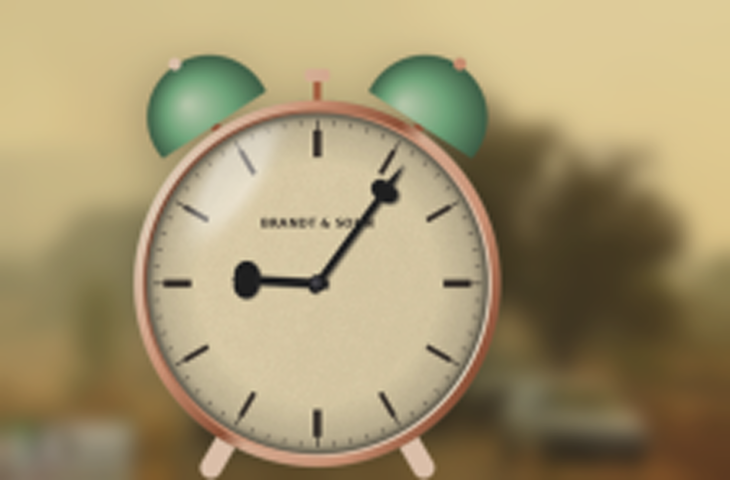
**9:06**
